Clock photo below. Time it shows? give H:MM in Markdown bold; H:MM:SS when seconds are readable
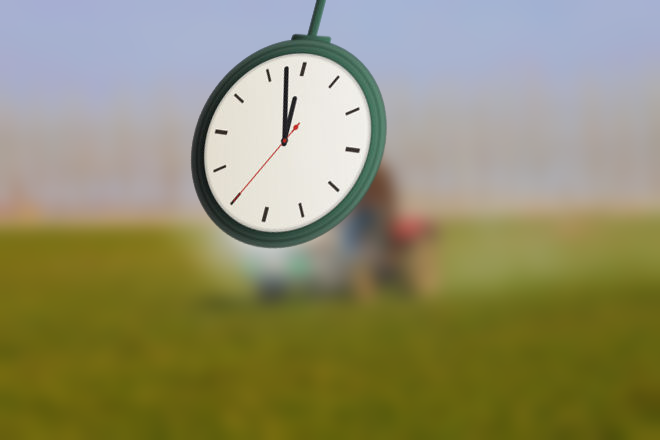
**11:57:35**
